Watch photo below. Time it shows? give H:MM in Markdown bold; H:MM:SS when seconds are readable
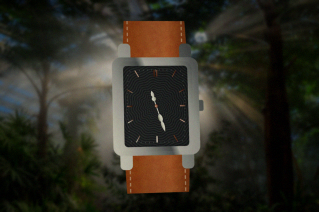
**11:27**
